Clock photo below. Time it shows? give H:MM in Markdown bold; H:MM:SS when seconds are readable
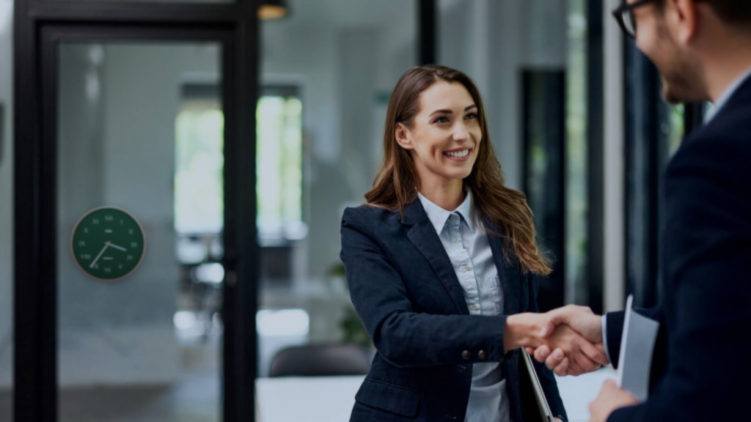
**3:36**
